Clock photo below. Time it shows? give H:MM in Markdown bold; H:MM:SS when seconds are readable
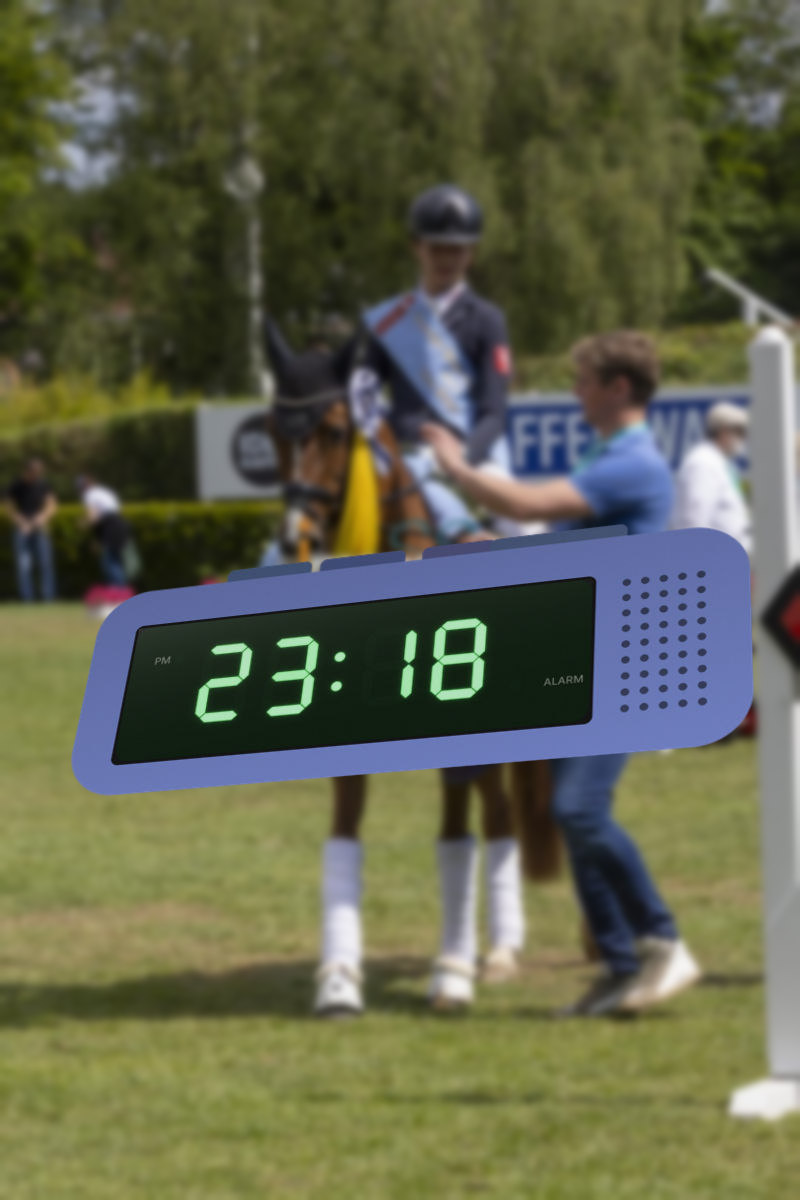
**23:18**
